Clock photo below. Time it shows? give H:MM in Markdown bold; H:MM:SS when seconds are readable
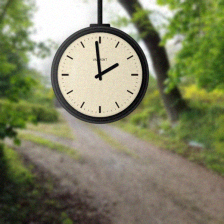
**1:59**
